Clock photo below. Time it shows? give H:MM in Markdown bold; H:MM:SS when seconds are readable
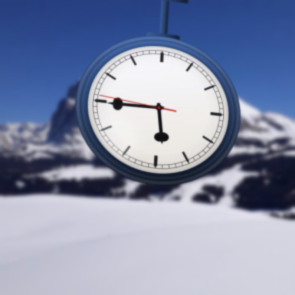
**5:44:46**
